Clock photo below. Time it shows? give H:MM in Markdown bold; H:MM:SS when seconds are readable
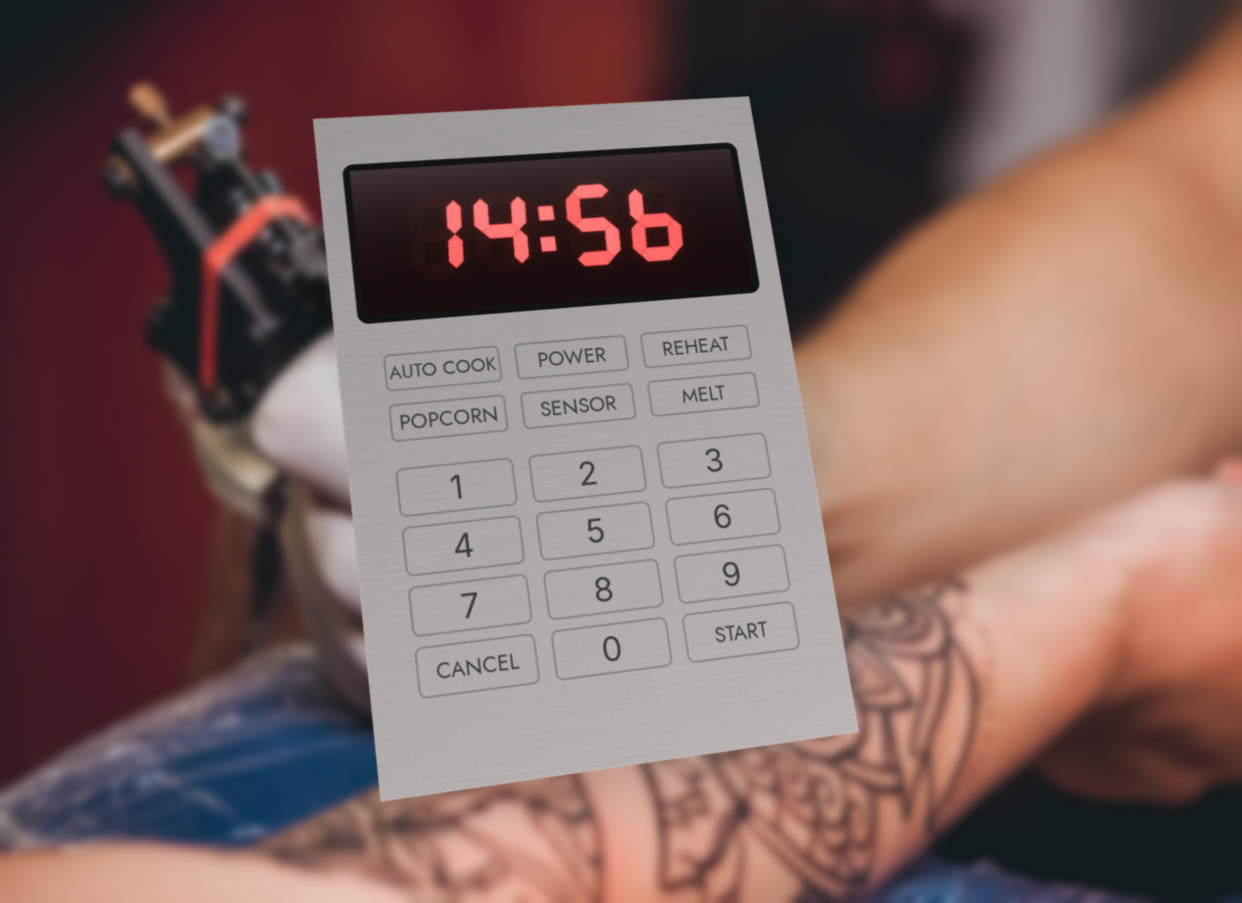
**14:56**
